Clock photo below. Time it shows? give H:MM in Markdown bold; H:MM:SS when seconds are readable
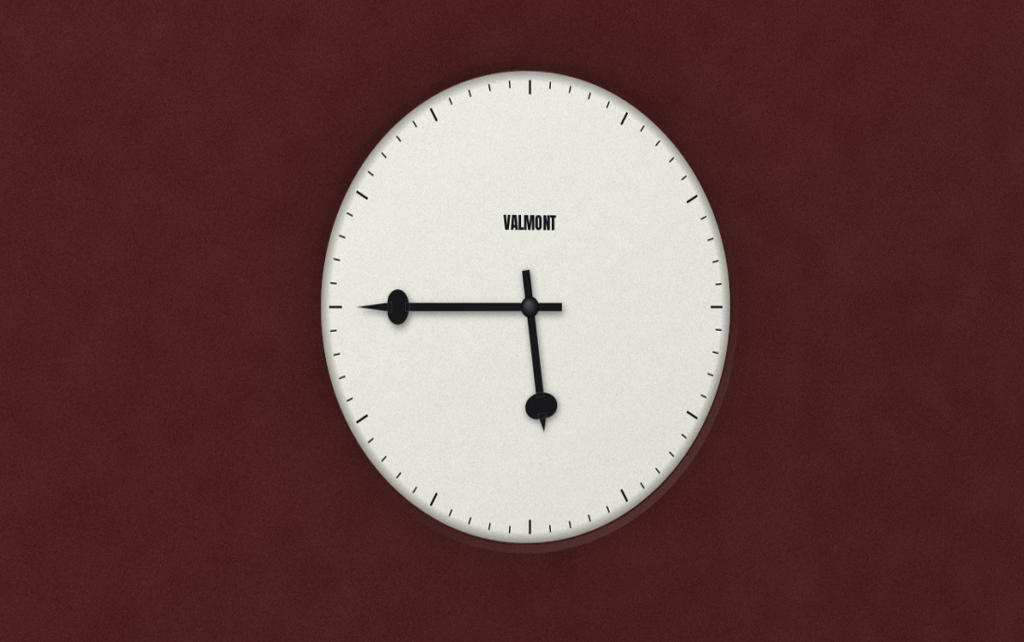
**5:45**
